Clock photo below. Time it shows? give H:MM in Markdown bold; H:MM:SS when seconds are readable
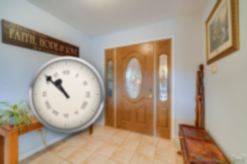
**10:52**
